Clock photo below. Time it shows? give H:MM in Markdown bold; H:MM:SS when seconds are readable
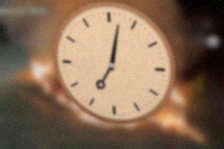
**7:02**
